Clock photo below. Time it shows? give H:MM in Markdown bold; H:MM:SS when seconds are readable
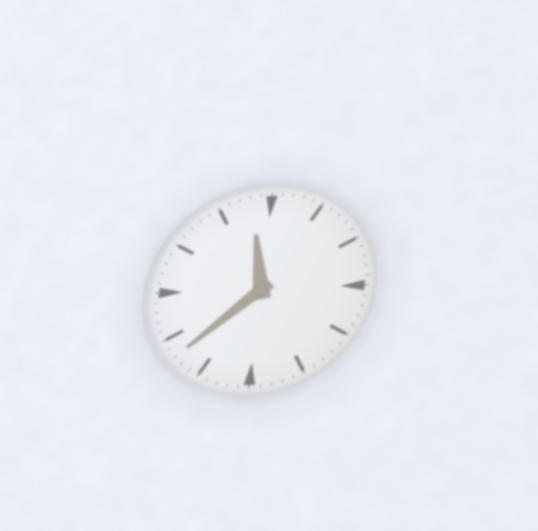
**11:38**
